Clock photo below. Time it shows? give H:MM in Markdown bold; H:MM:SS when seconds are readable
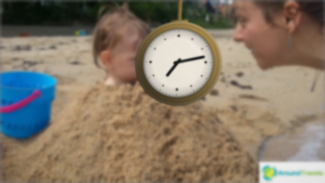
**7:13**
